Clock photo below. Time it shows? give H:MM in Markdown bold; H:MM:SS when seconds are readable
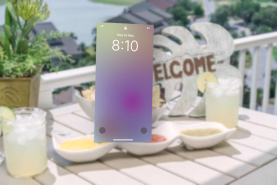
**8:10**
